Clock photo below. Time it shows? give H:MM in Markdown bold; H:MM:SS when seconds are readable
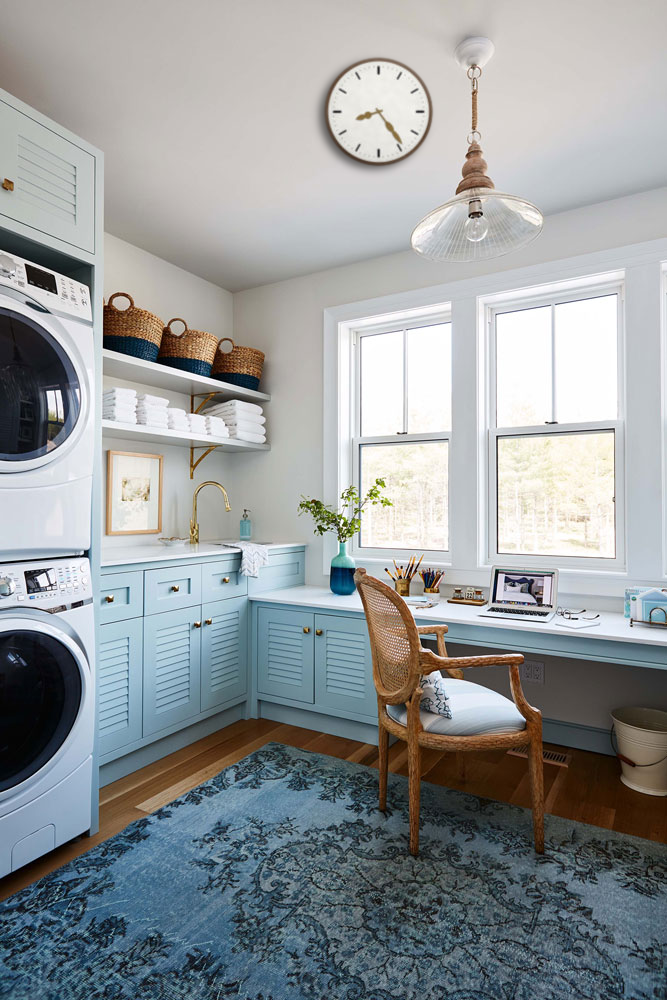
**8:24**
